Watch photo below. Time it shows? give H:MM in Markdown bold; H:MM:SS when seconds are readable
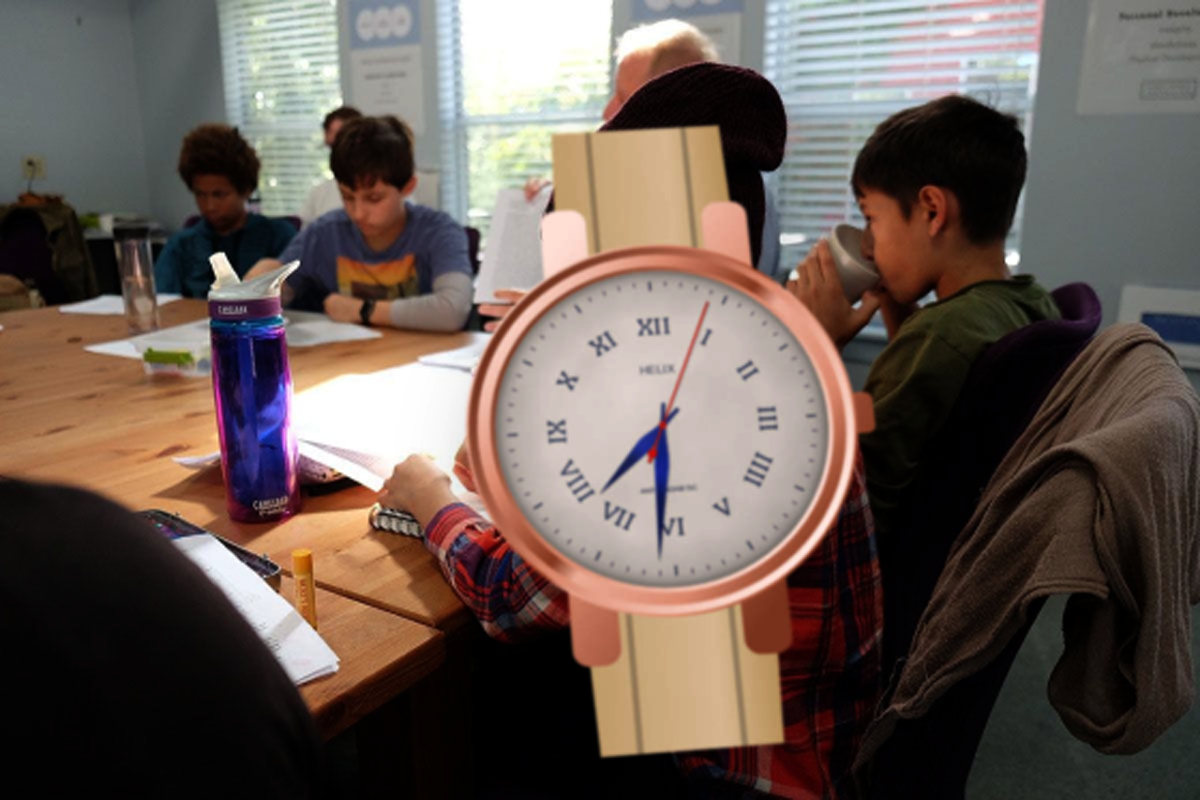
**7:31:04**
